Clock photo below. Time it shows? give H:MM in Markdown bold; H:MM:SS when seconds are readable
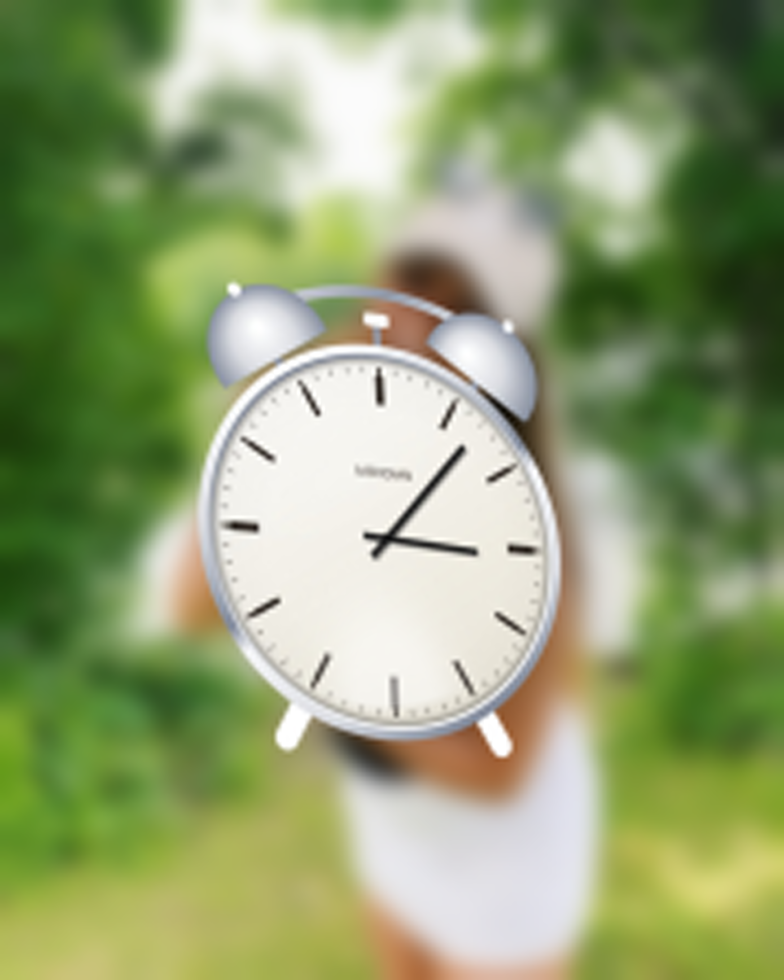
**3:07**
